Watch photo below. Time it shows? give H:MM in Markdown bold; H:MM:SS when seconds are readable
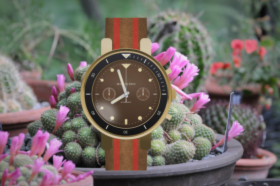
**7:57**
